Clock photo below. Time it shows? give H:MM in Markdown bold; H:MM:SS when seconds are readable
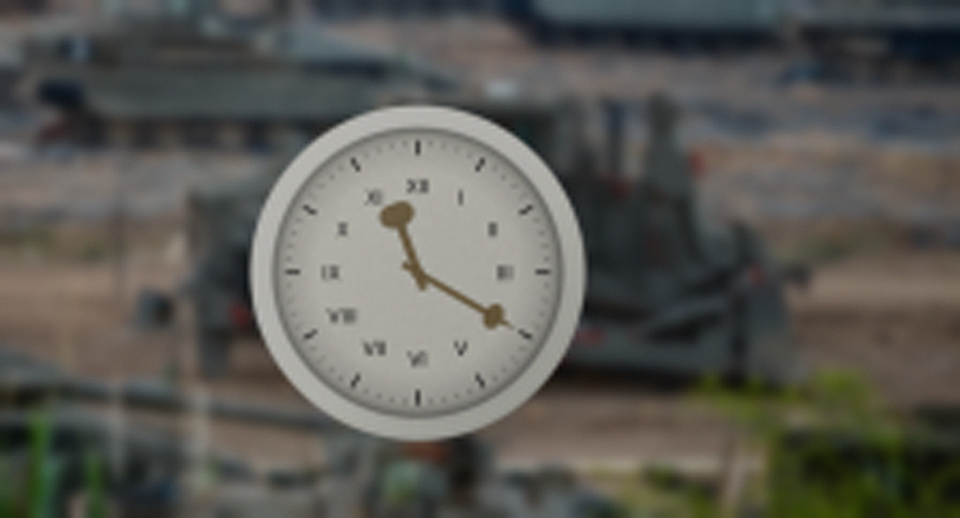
**11:20**
